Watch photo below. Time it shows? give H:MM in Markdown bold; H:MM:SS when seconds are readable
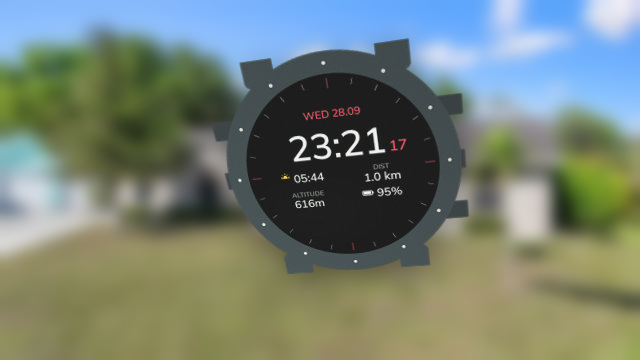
**23:21:17**
